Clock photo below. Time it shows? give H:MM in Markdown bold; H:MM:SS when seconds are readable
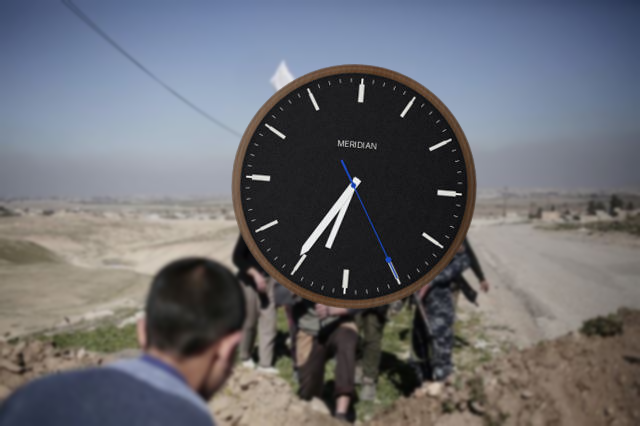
**6:35:25**
